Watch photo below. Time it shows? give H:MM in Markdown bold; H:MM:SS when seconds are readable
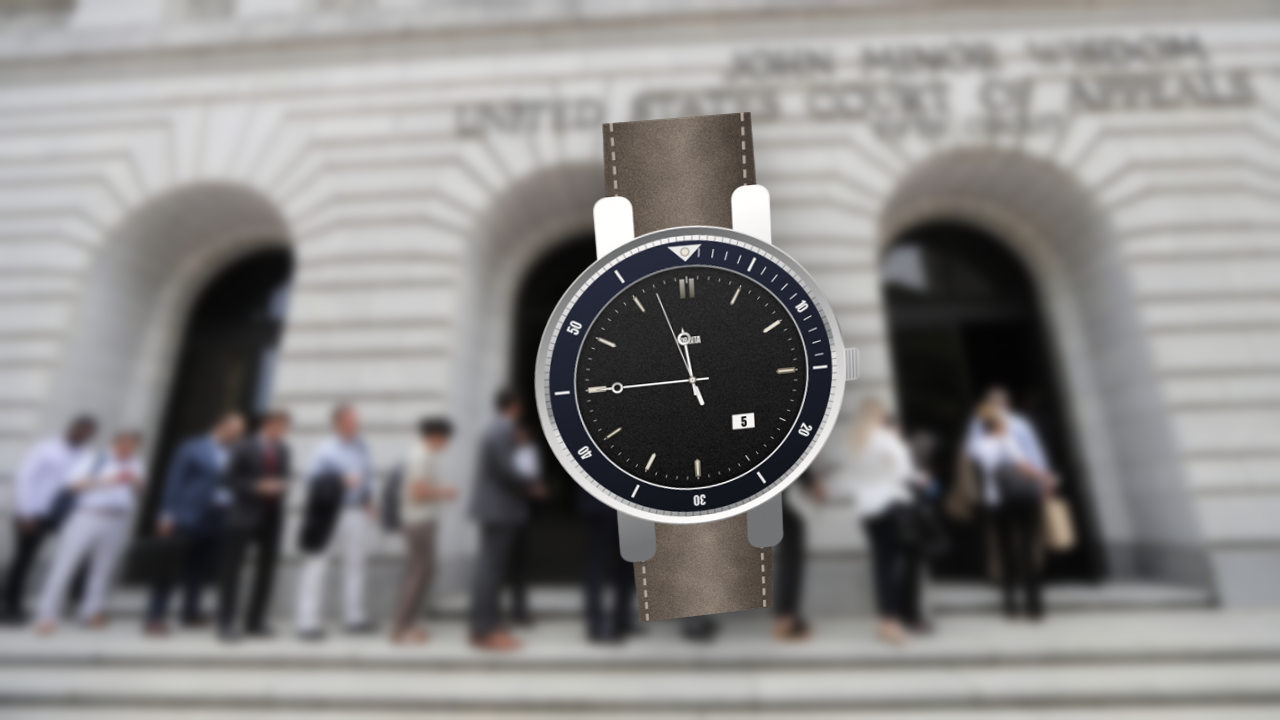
**11:44:57**
